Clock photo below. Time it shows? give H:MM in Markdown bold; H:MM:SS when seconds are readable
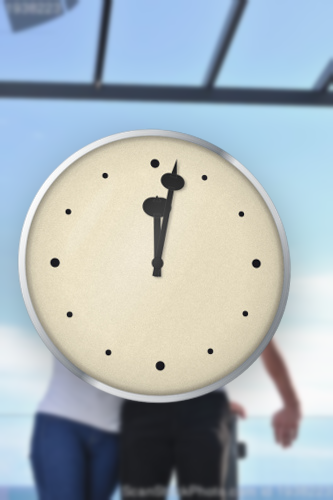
**12:02**
